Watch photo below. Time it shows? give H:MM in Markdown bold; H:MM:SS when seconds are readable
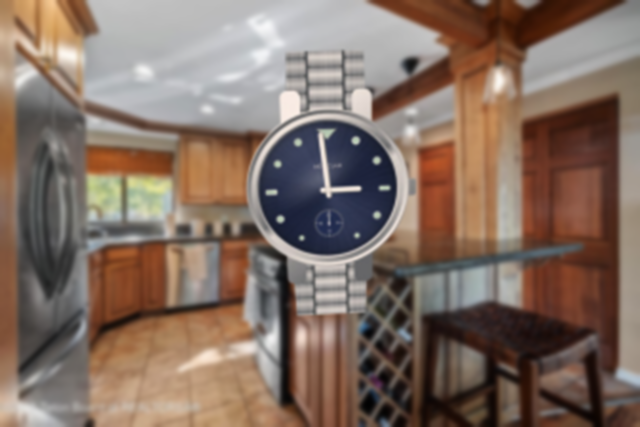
**2:59**
